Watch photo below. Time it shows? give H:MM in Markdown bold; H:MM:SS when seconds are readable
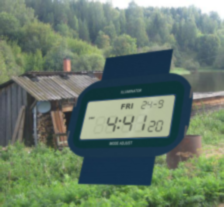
**4:41:20**
